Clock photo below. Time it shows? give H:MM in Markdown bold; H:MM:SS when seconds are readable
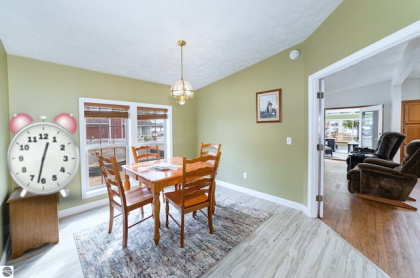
**12:32**
